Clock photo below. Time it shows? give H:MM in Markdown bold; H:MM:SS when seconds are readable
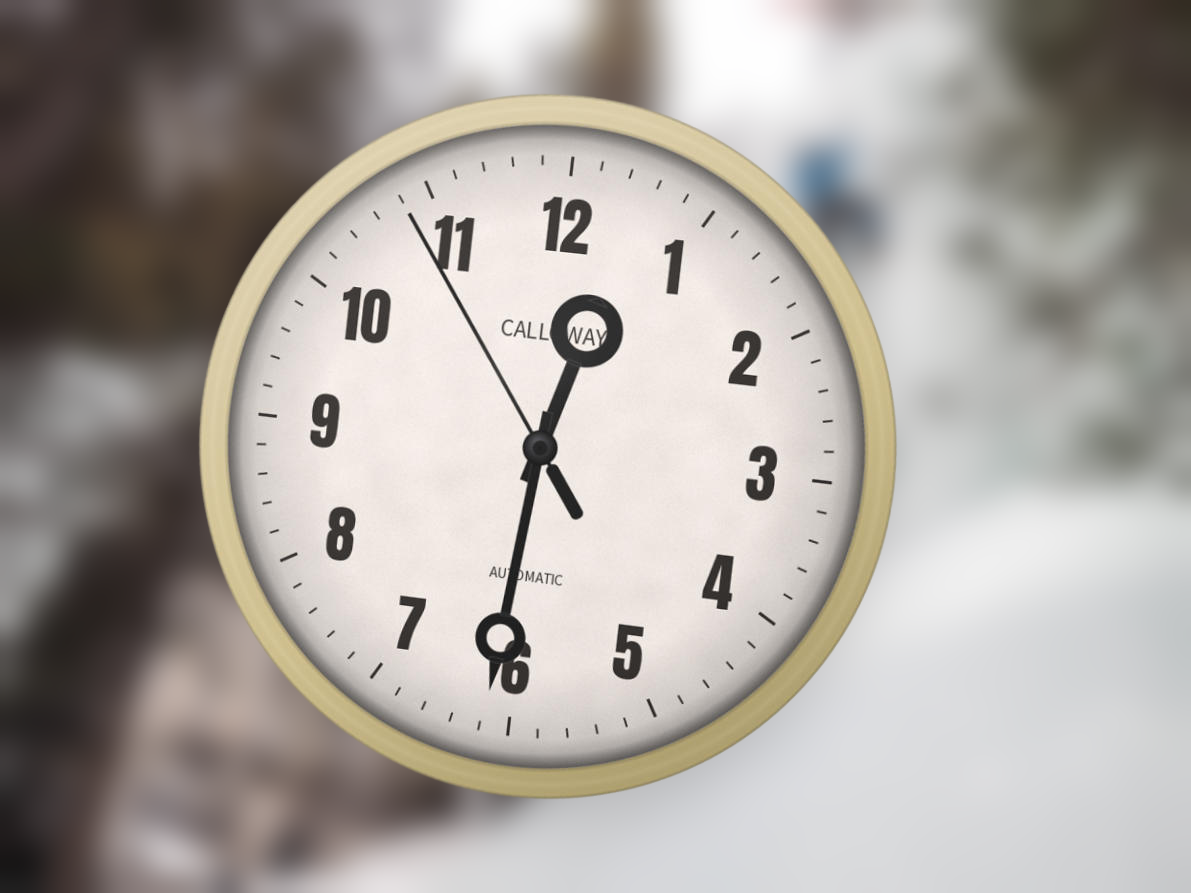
**12:30:54**
